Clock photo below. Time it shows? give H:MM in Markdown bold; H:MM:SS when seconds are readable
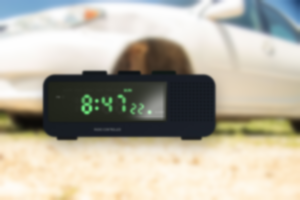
**8:47:22**
